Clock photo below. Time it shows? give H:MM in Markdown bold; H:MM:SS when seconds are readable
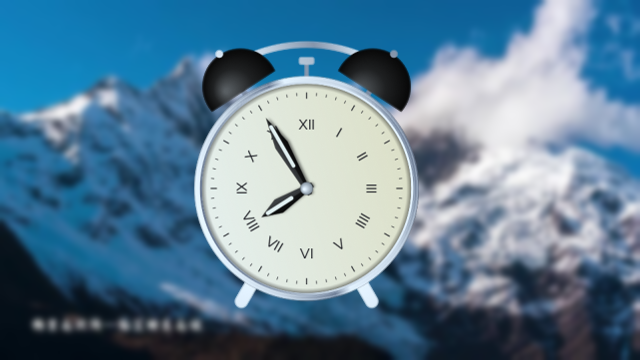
**7:55**
